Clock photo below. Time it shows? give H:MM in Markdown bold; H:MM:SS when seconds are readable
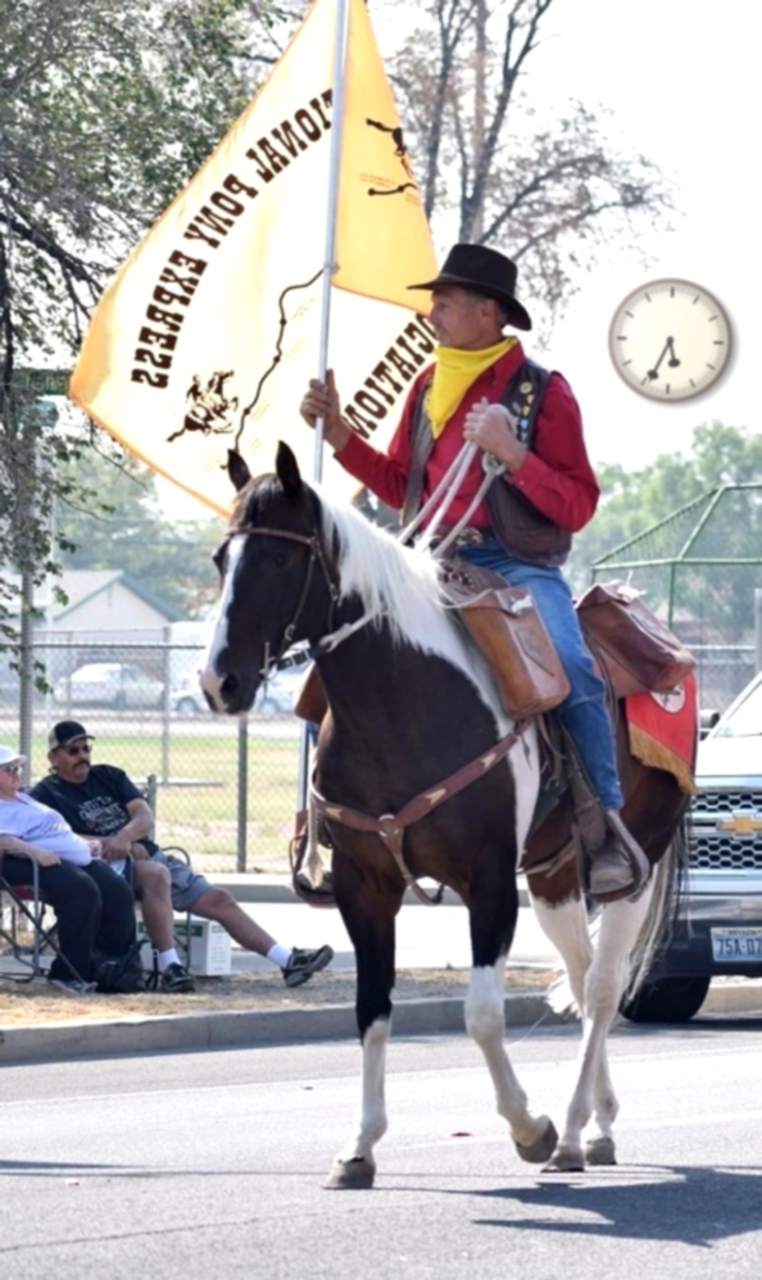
**5:34**
